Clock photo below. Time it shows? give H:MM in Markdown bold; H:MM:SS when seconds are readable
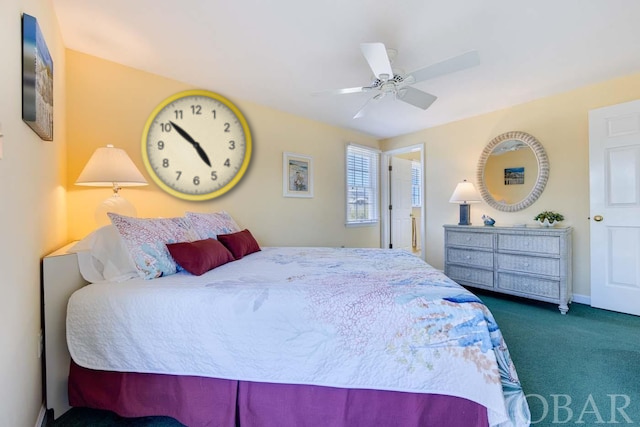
**4:52**
